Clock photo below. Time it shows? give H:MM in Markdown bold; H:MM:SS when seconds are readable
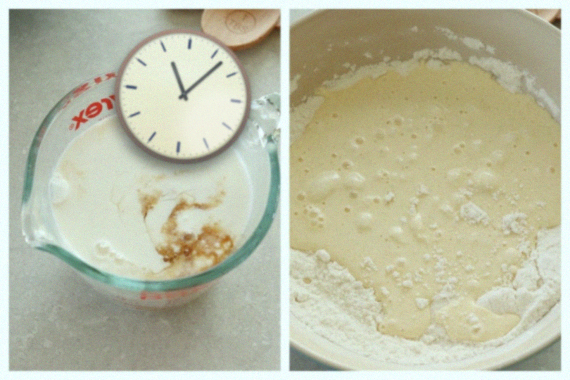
**11:07**
